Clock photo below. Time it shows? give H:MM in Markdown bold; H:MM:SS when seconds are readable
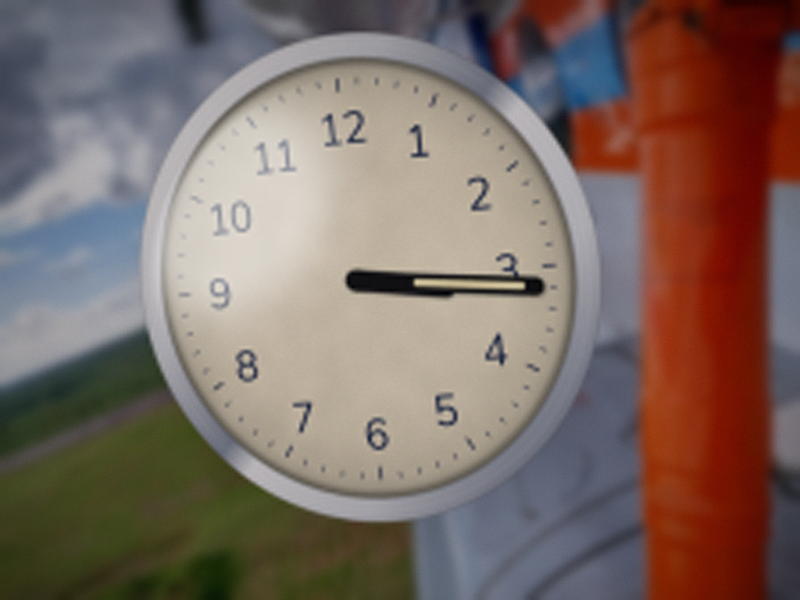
**3:16**
